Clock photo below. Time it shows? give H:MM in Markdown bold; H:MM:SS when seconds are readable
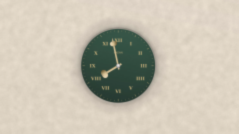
**7:58**
